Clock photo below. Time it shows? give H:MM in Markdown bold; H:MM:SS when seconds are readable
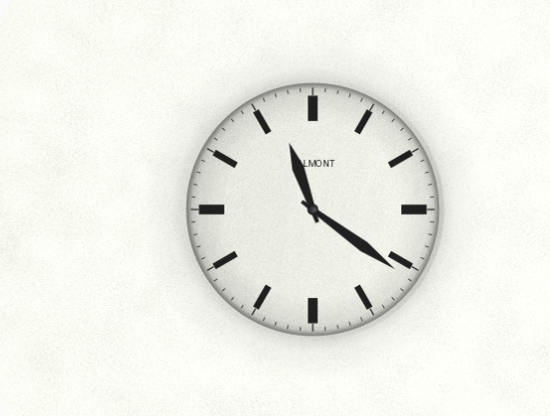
**11:21**
